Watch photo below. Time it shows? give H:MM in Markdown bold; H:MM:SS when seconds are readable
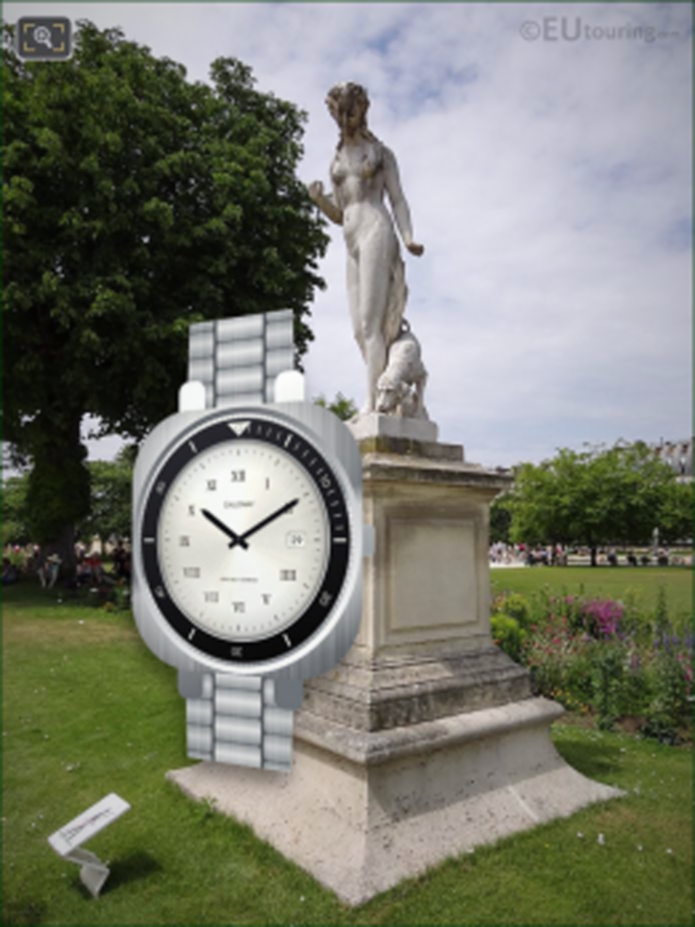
**10:10**
